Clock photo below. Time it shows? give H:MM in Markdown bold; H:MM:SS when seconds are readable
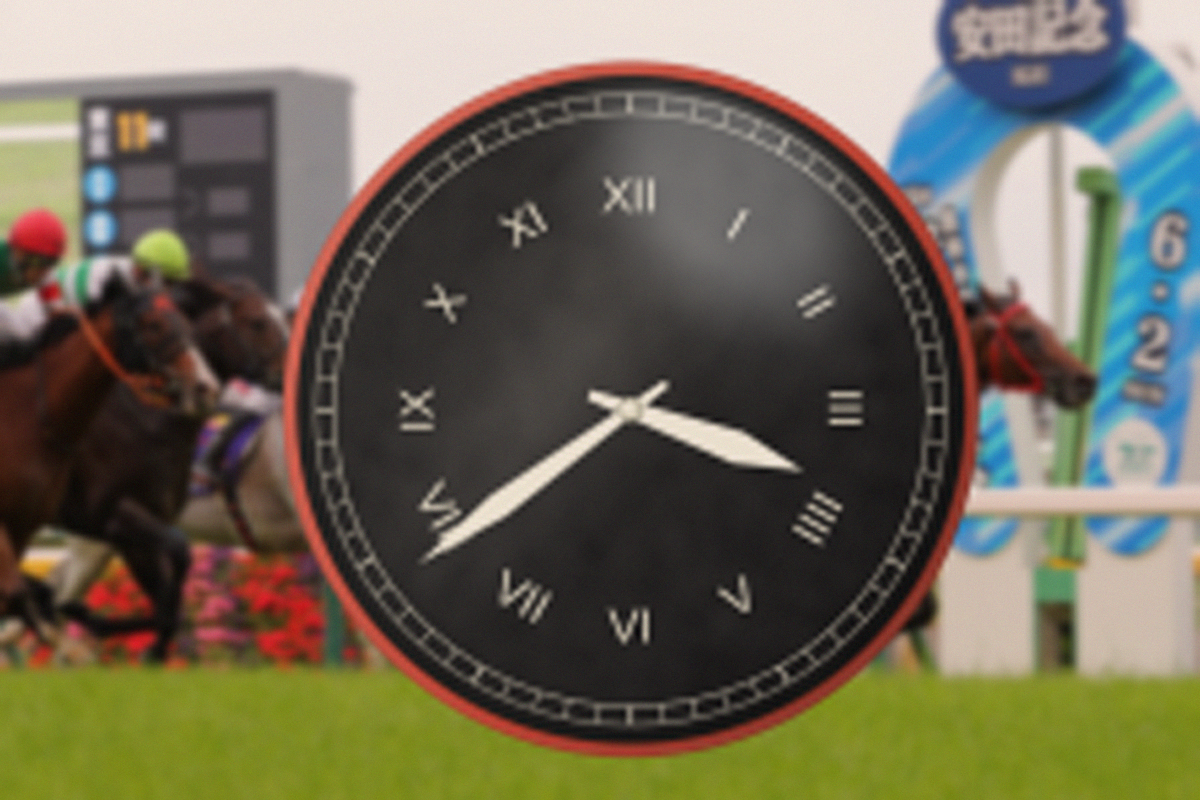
**3:39**
